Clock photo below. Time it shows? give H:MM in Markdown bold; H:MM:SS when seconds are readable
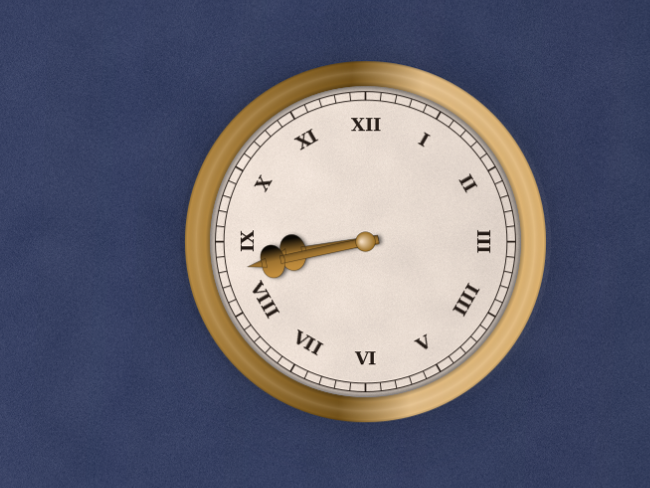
**8:43**
